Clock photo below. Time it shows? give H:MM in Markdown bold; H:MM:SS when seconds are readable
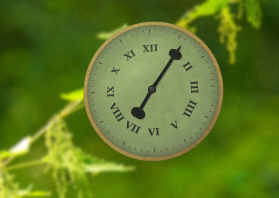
**7:06**
